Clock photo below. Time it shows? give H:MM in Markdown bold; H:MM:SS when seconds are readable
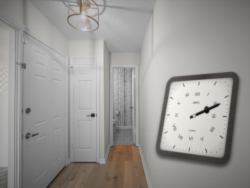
**2:11**
